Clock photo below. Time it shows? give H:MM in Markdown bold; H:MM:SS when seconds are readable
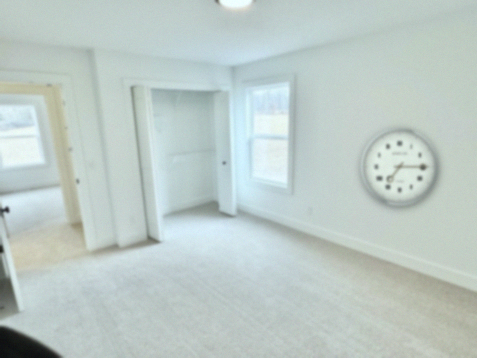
**7:15**
